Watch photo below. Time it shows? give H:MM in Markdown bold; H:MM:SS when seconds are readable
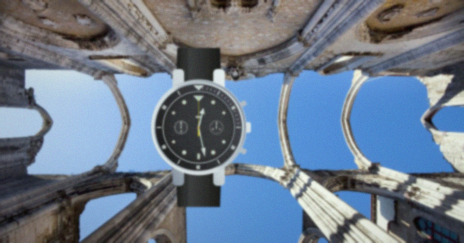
**12:28**
